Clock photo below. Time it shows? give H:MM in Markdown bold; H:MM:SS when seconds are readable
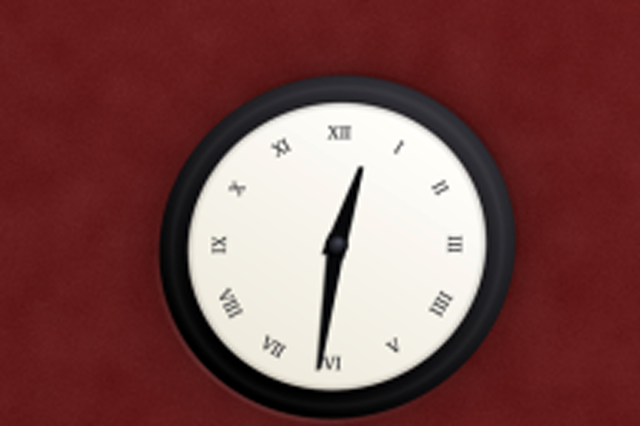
**12:31**
